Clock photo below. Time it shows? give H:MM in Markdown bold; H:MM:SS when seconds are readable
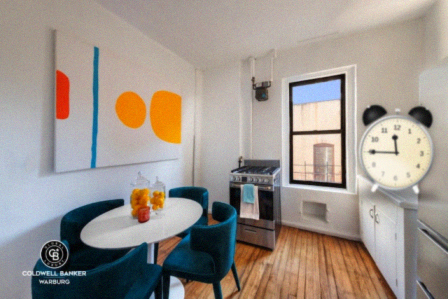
**11:45**
